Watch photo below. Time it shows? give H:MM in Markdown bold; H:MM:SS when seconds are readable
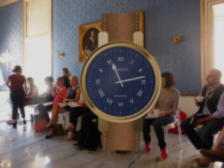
**11:13**
